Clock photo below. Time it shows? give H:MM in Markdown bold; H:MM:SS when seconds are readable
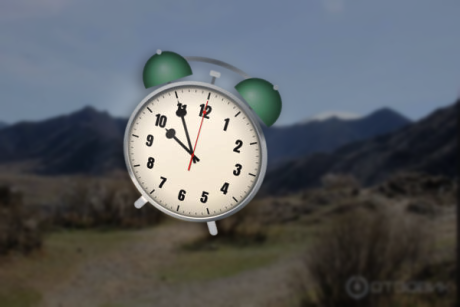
**9:55:00**
